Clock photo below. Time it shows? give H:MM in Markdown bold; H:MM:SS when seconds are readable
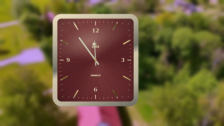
**11:54**
